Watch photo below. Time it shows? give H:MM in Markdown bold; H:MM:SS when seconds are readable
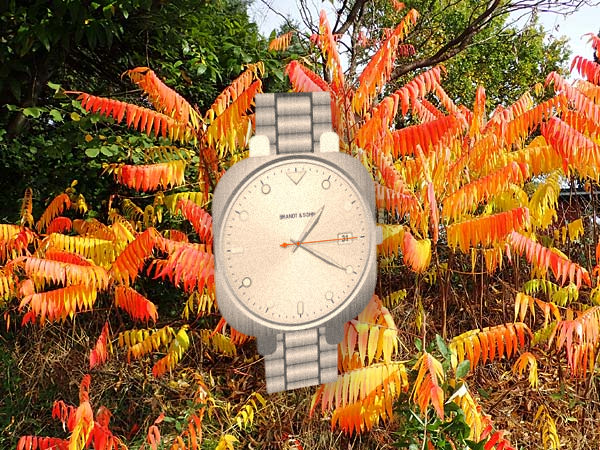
**1:20:15**
